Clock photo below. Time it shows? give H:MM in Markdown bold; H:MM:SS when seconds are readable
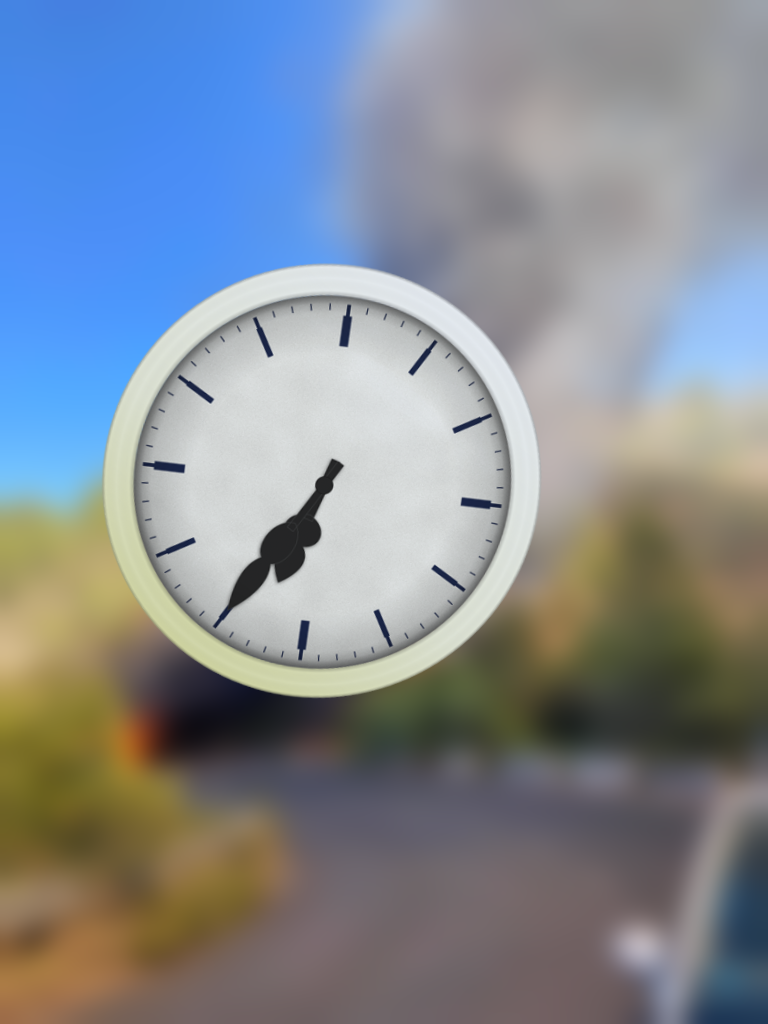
**6:35**
